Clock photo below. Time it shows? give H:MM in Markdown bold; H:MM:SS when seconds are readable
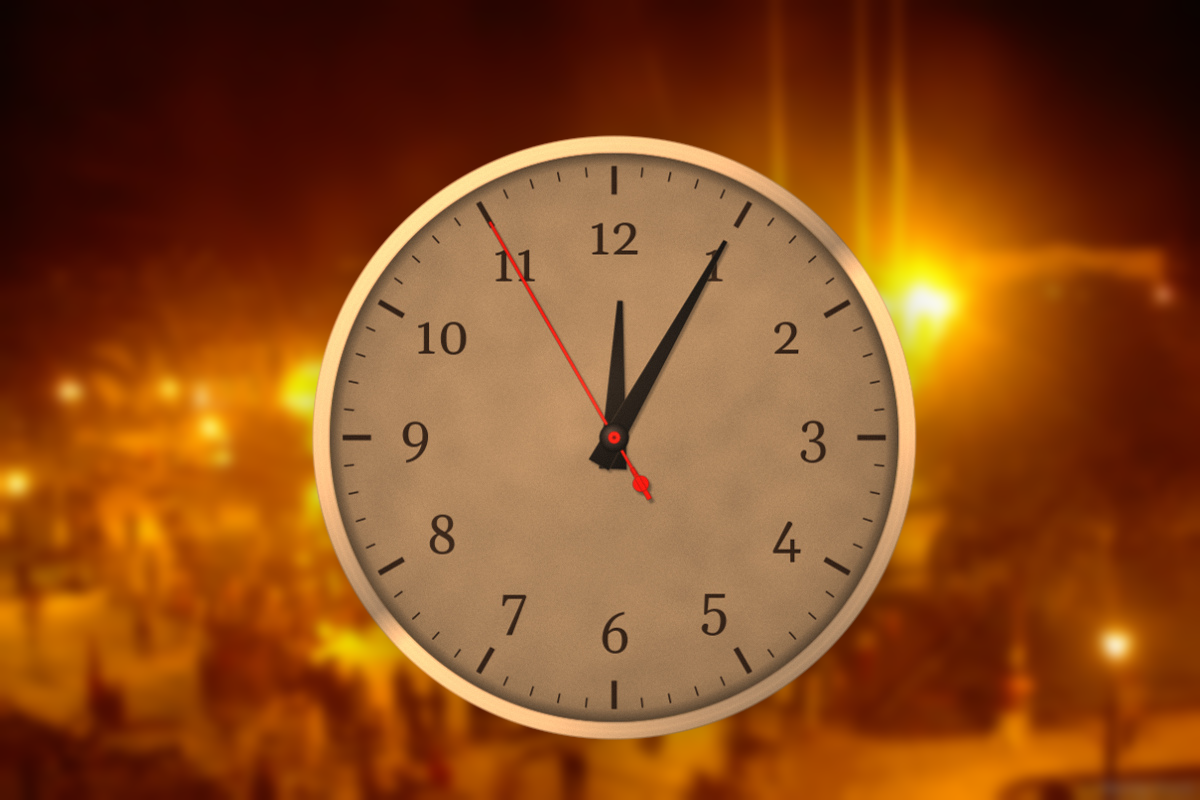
**12:04:55**
